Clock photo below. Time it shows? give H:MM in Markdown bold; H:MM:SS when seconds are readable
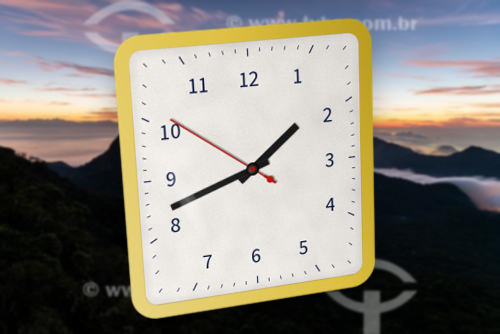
**1:41:51**
